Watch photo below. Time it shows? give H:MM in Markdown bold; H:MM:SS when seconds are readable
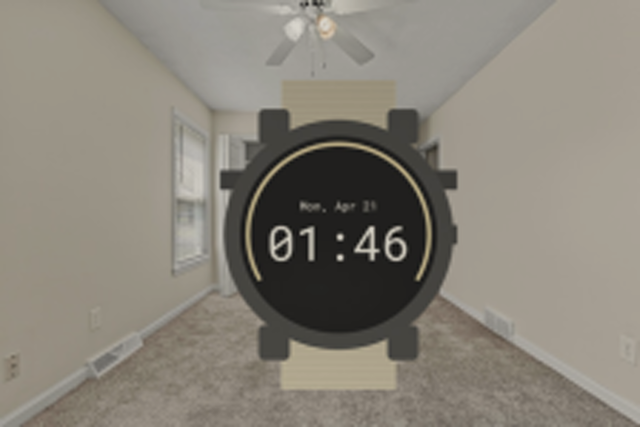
**1:46**
